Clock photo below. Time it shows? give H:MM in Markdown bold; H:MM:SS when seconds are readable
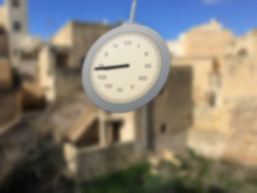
**8:44**
